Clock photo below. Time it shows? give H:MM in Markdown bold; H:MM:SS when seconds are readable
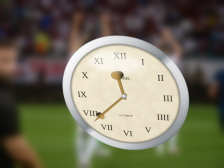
**11:38**
